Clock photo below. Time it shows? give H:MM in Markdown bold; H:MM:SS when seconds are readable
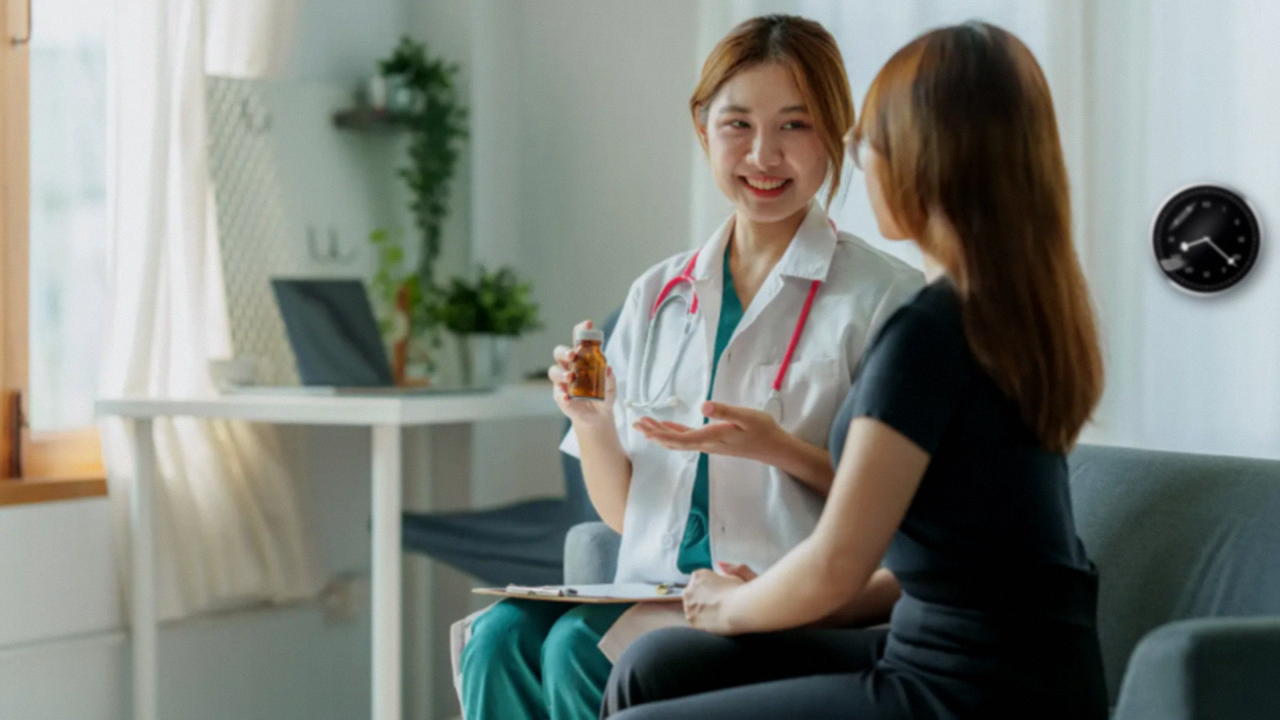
**8:22**
